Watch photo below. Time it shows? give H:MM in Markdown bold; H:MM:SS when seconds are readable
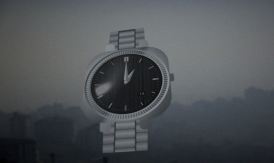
**1:00**
